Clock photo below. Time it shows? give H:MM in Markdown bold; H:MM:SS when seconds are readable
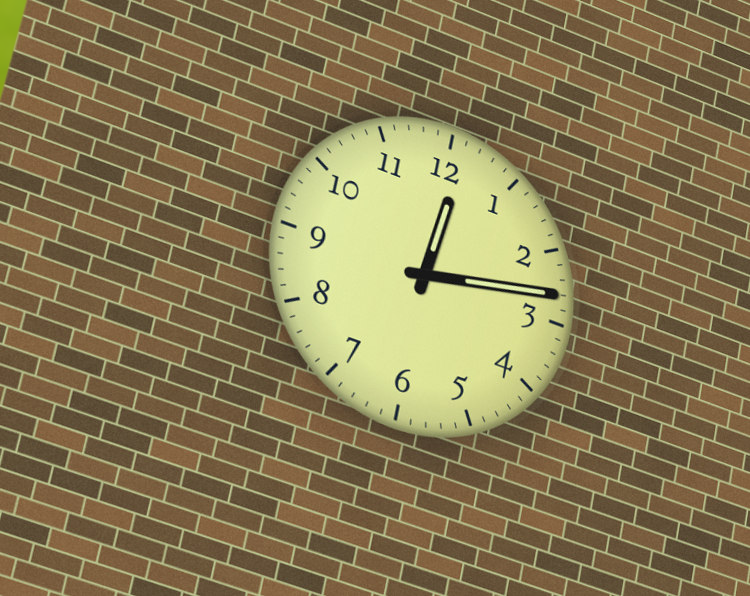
**12:13**
